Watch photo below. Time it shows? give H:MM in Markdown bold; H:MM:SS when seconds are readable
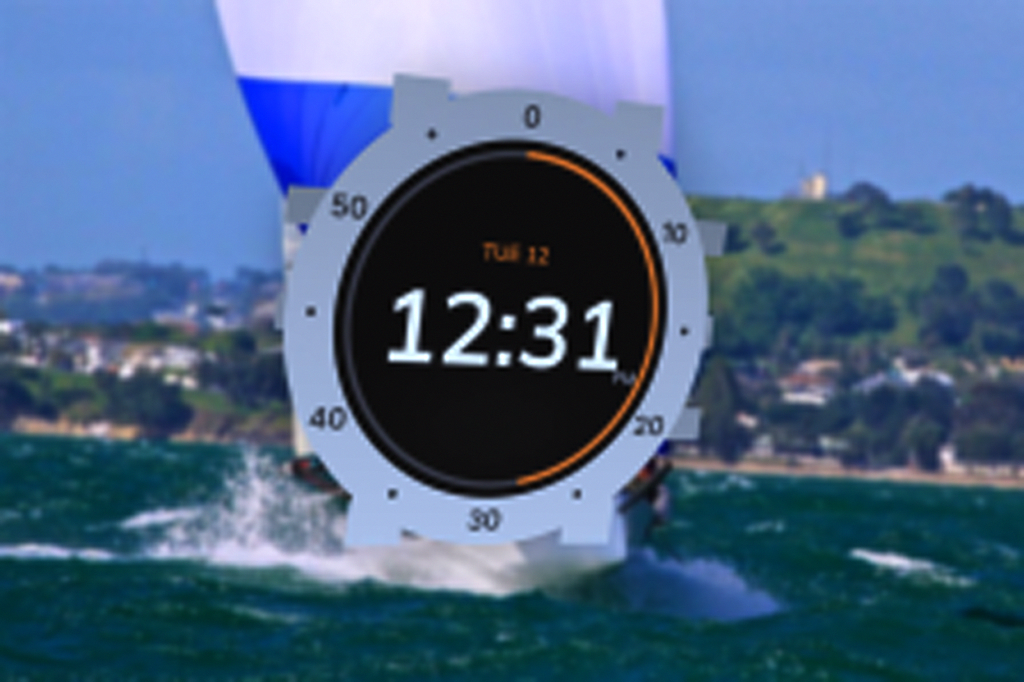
**12:31**
